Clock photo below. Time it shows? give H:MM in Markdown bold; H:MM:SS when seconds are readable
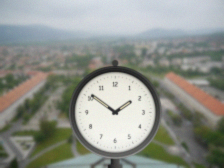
**1:51**
